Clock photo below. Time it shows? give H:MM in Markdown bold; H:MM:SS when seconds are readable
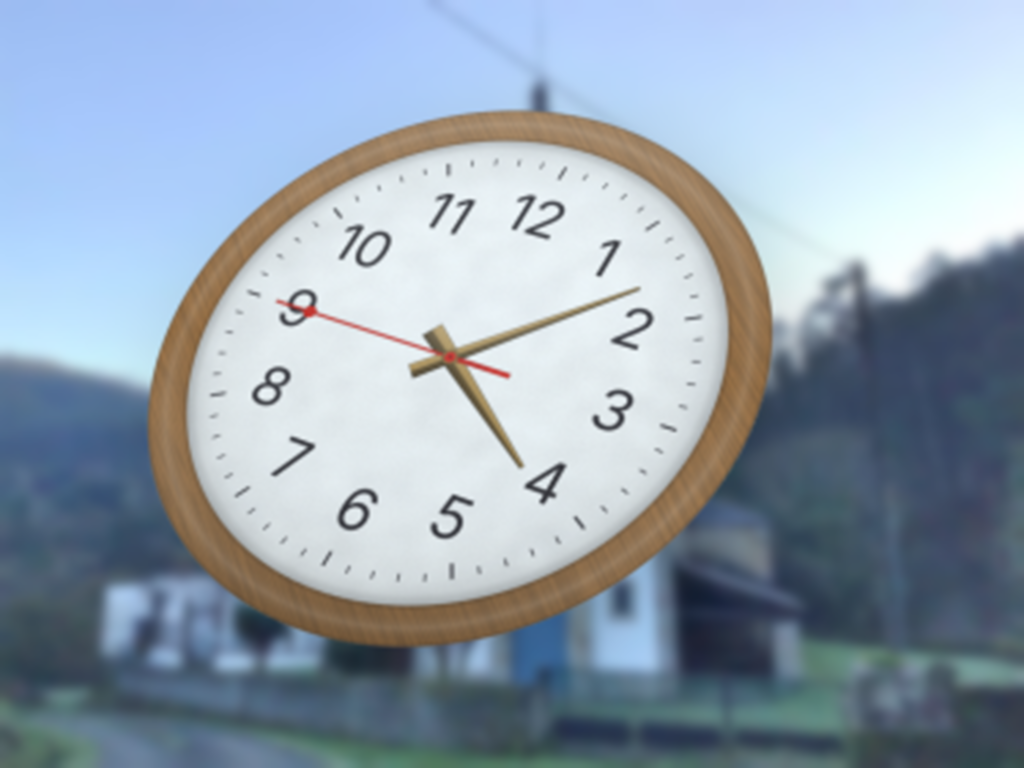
**4:07:45**
